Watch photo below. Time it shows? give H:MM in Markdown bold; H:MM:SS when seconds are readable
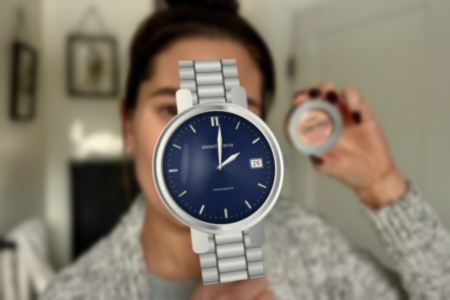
**2:01**
